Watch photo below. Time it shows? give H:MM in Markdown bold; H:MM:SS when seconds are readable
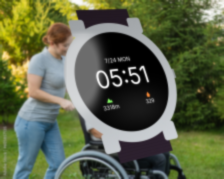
**5:51**
